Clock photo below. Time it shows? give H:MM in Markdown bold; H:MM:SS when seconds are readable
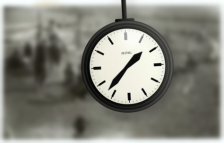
**1:37**
